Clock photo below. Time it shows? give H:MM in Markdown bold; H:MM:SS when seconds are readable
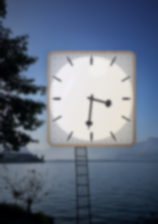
**3:31**
